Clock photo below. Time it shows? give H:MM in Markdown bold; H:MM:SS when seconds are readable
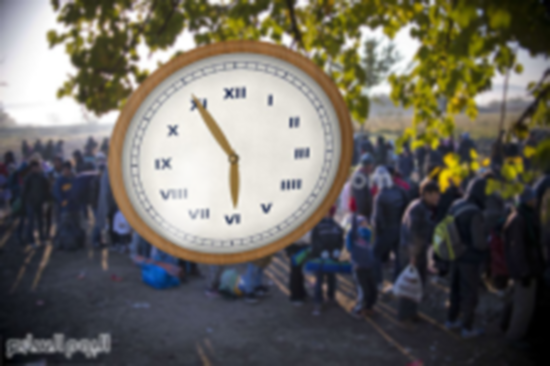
**5:55**
